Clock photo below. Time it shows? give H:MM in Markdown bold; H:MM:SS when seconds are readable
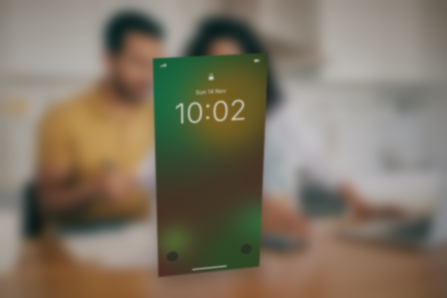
**10:02**
